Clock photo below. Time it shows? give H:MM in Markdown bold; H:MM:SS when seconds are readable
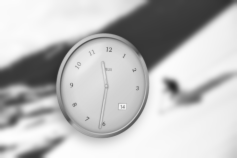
**11:31**
